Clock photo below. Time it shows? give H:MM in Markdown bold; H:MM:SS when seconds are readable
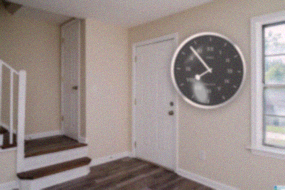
**7:53**
